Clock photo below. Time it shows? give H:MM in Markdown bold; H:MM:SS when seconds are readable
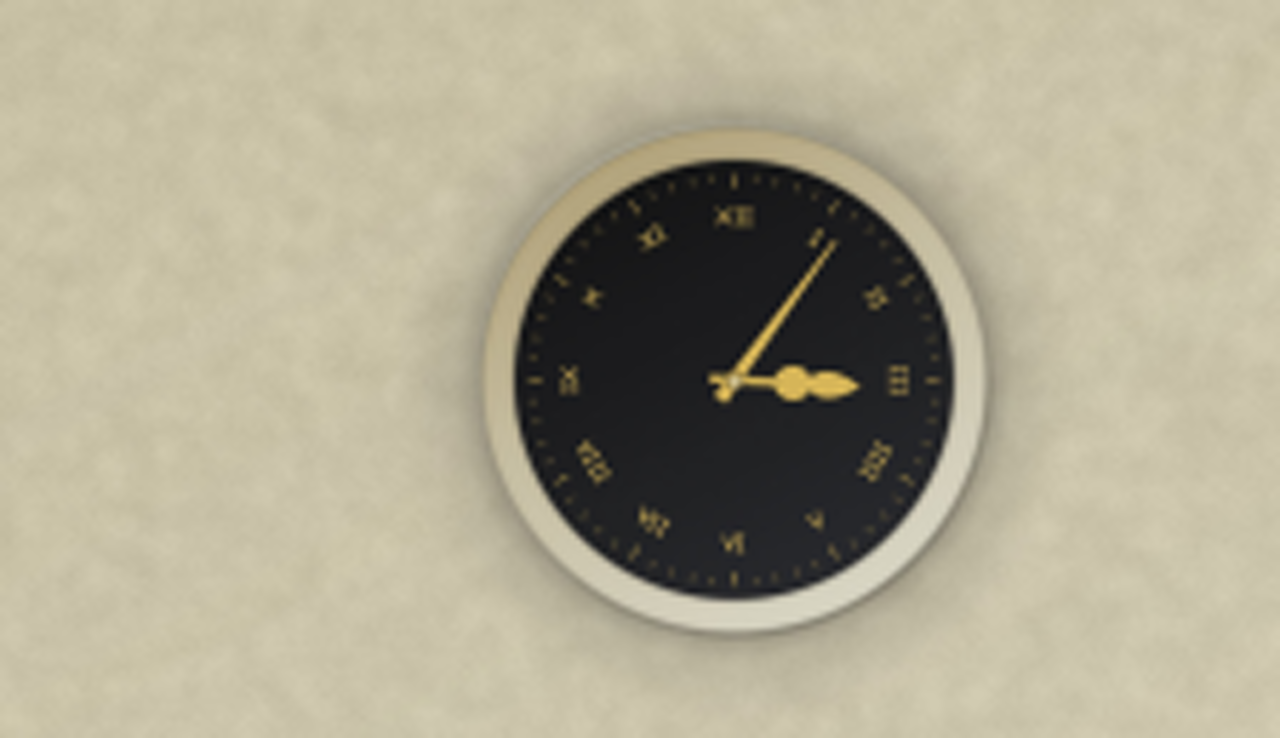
**3:06**
